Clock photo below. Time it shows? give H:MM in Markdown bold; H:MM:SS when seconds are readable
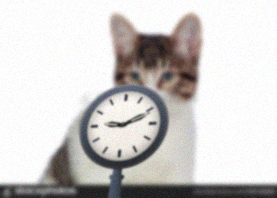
**9:11**
